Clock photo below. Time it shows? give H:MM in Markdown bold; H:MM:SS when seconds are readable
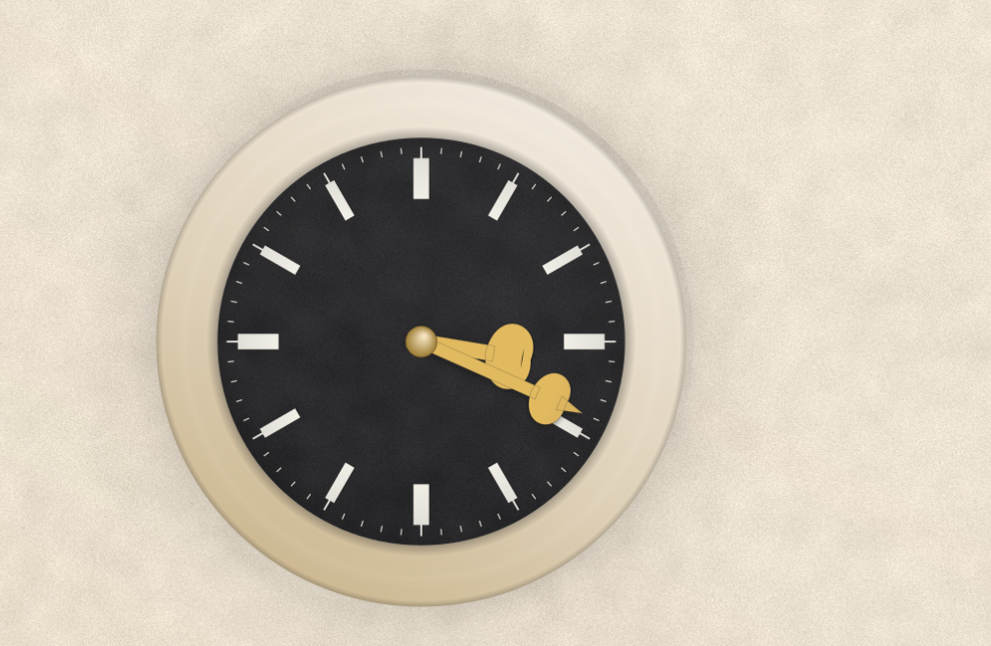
**3:19**
